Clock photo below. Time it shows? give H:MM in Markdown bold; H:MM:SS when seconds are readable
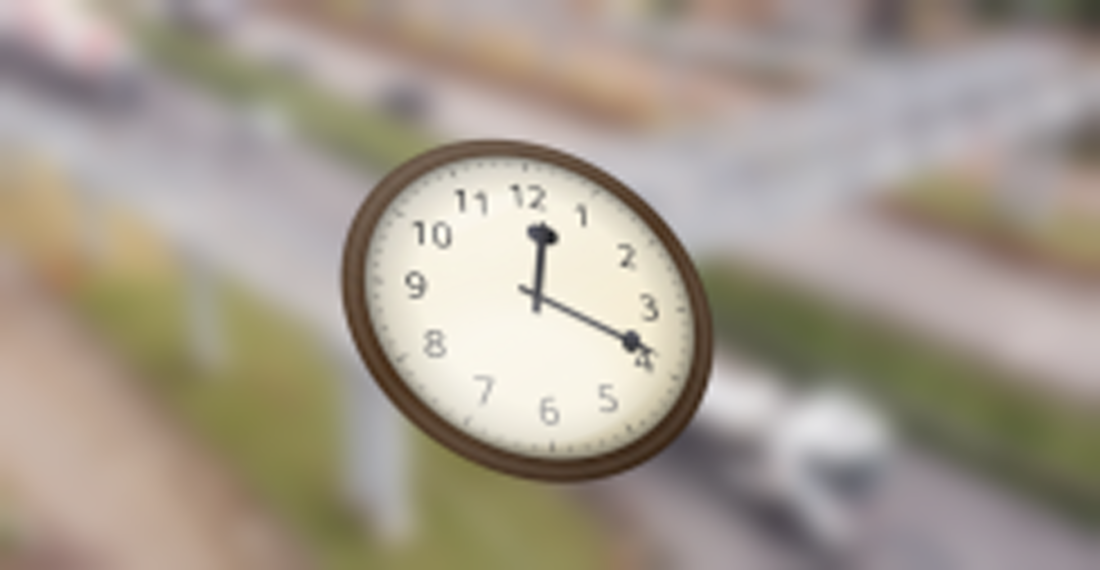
**12:19**
